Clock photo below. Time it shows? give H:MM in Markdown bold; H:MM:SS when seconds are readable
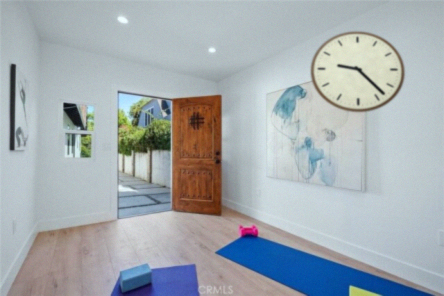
**9:23**
